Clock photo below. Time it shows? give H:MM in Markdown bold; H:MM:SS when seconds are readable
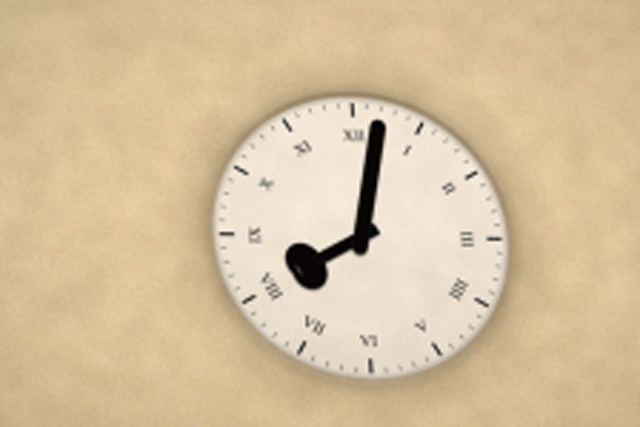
**8:02**
